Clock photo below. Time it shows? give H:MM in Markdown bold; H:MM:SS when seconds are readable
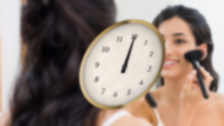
**12:00**
